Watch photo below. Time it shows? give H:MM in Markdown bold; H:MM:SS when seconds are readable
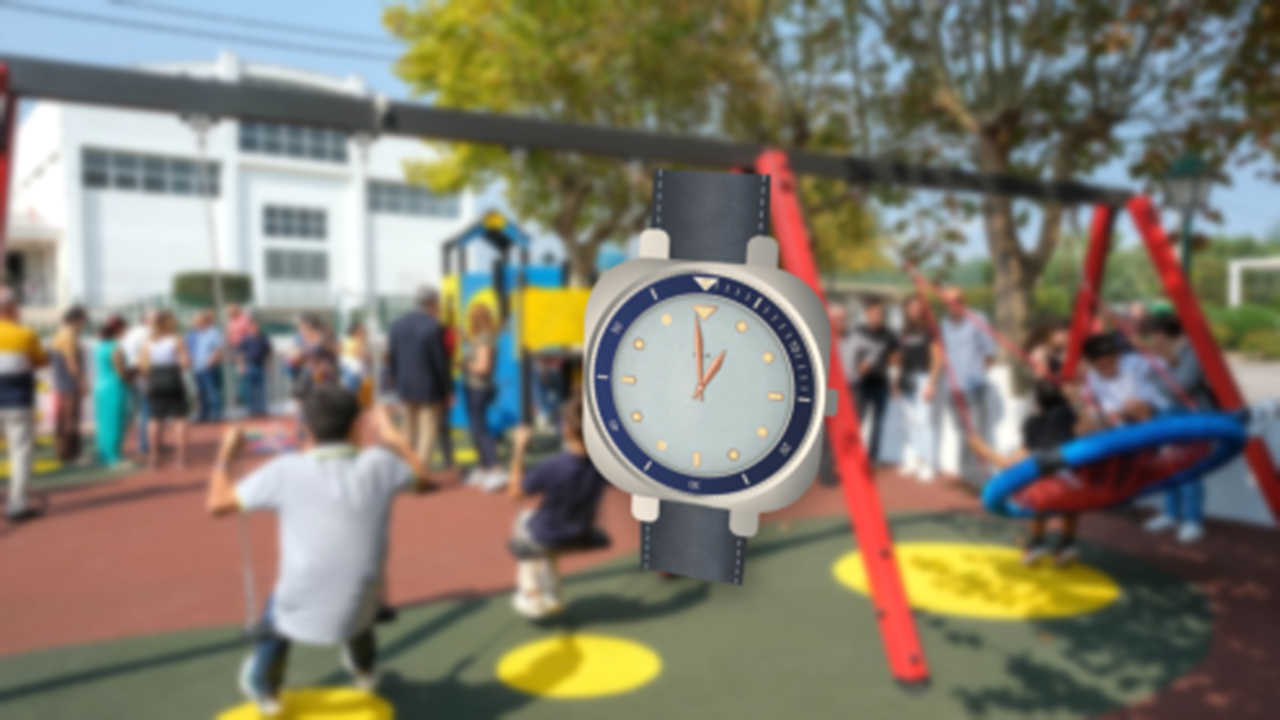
**12:59**
